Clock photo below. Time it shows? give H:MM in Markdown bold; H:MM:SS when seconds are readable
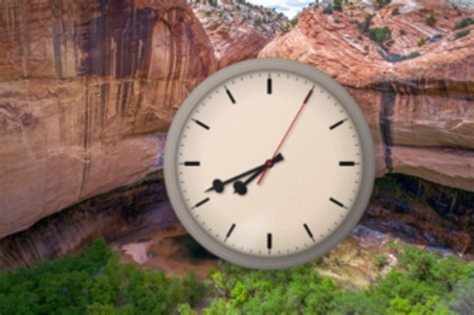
**7:41:05**
